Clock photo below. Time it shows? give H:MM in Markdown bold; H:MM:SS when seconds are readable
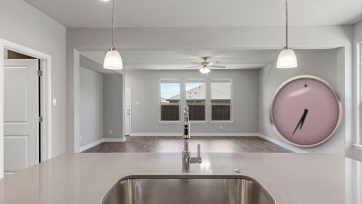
**6:35**
